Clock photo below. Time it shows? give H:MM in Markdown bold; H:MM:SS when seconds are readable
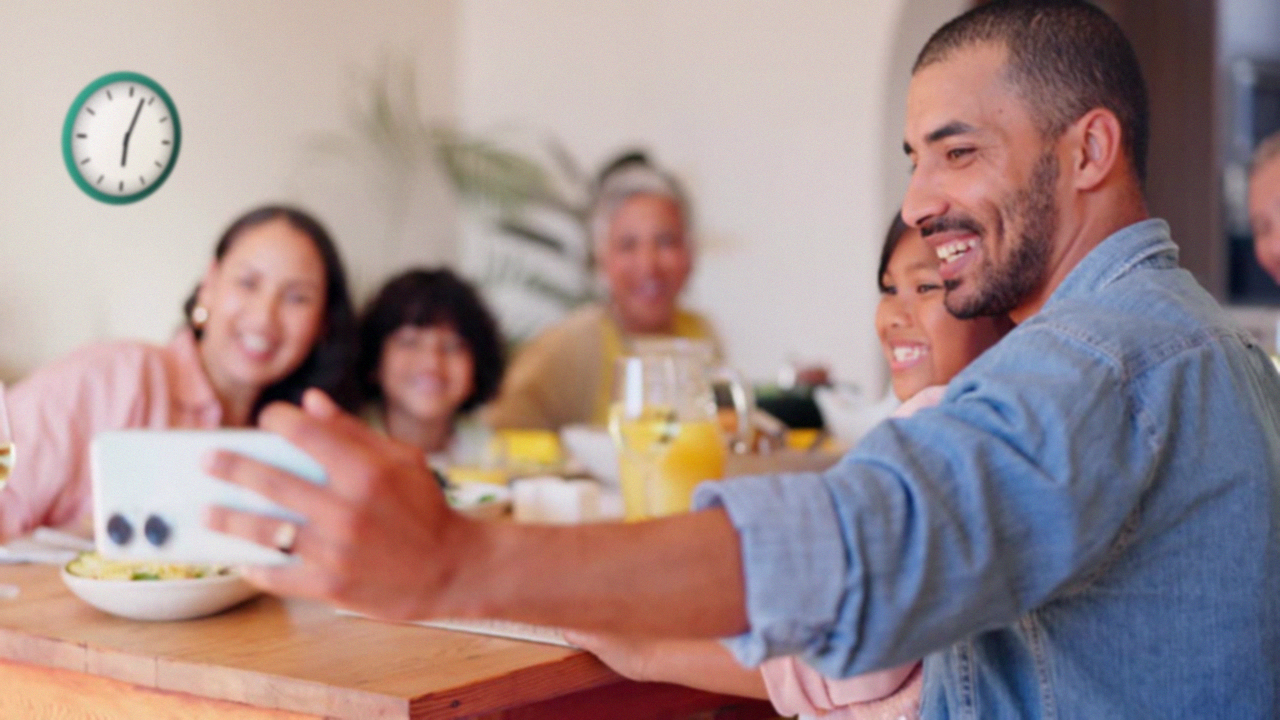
**6:03**
